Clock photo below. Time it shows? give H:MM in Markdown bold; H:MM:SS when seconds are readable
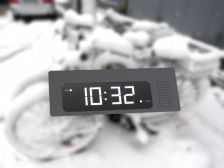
**10:32**
